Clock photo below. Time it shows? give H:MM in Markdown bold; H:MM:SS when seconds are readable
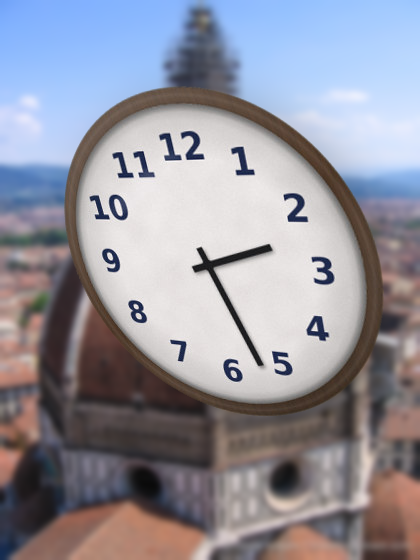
**2:27**
